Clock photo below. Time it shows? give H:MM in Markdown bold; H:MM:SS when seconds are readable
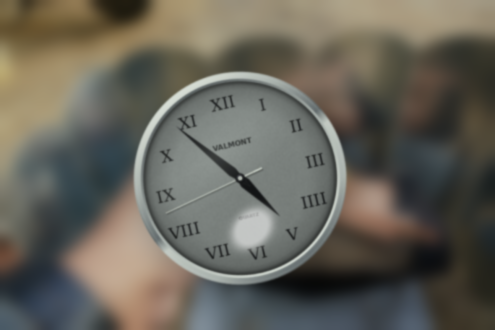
**4:53:43**
